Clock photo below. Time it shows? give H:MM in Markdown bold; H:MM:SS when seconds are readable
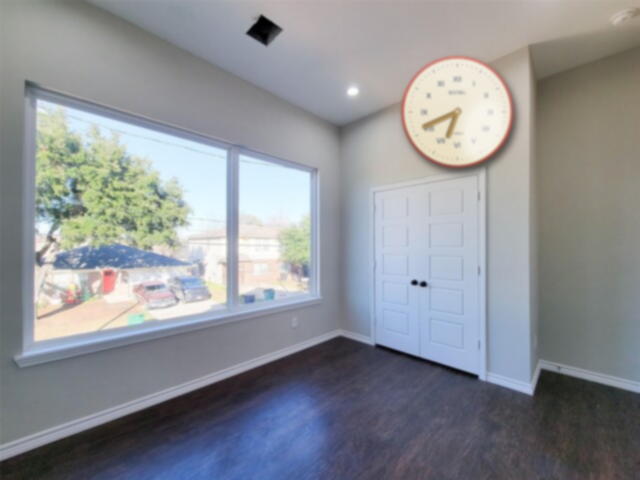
**6:41**
